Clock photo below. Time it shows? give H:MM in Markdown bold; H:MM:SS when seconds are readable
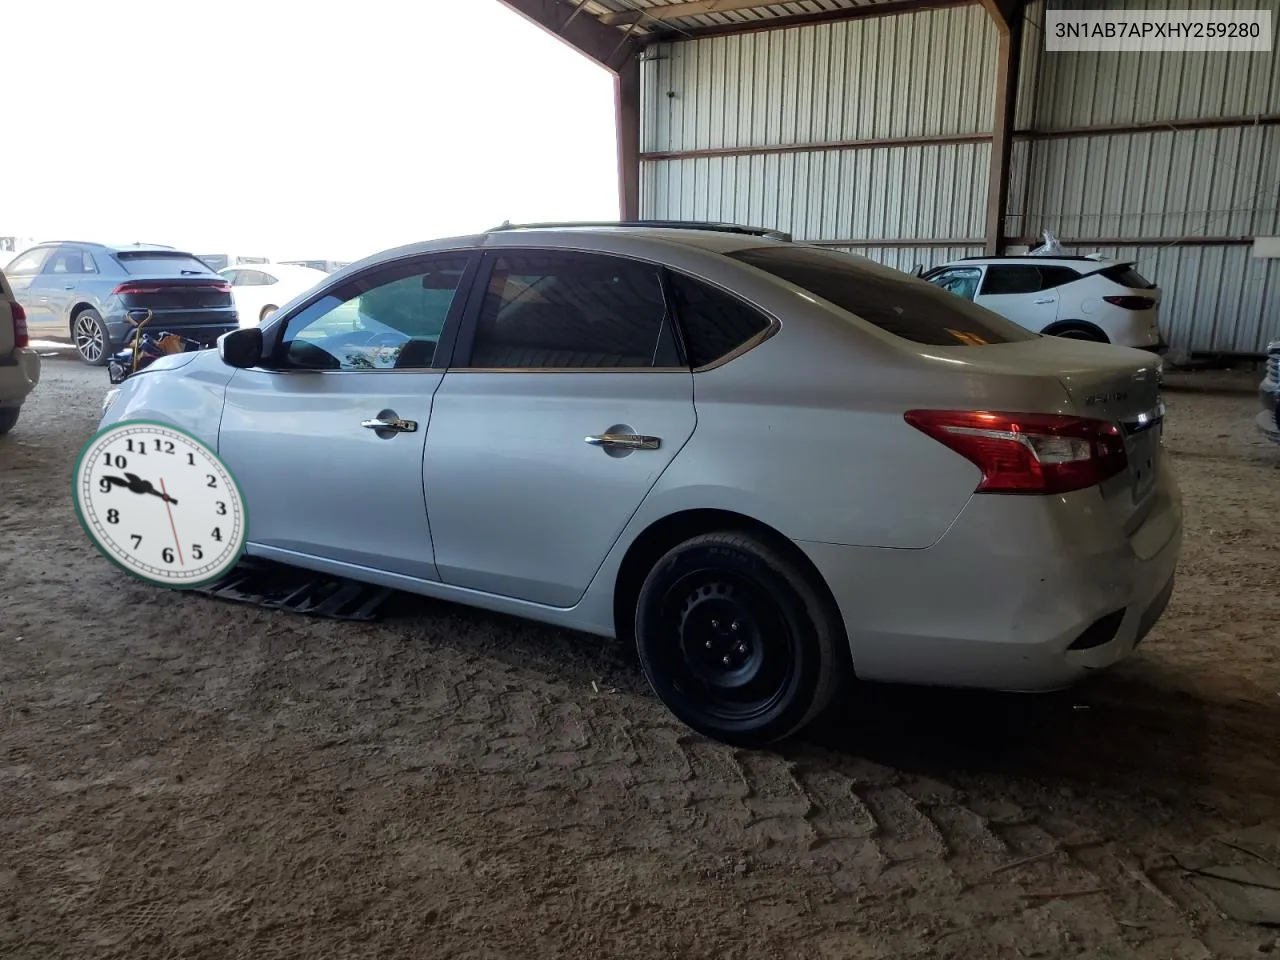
**9:46:28**
